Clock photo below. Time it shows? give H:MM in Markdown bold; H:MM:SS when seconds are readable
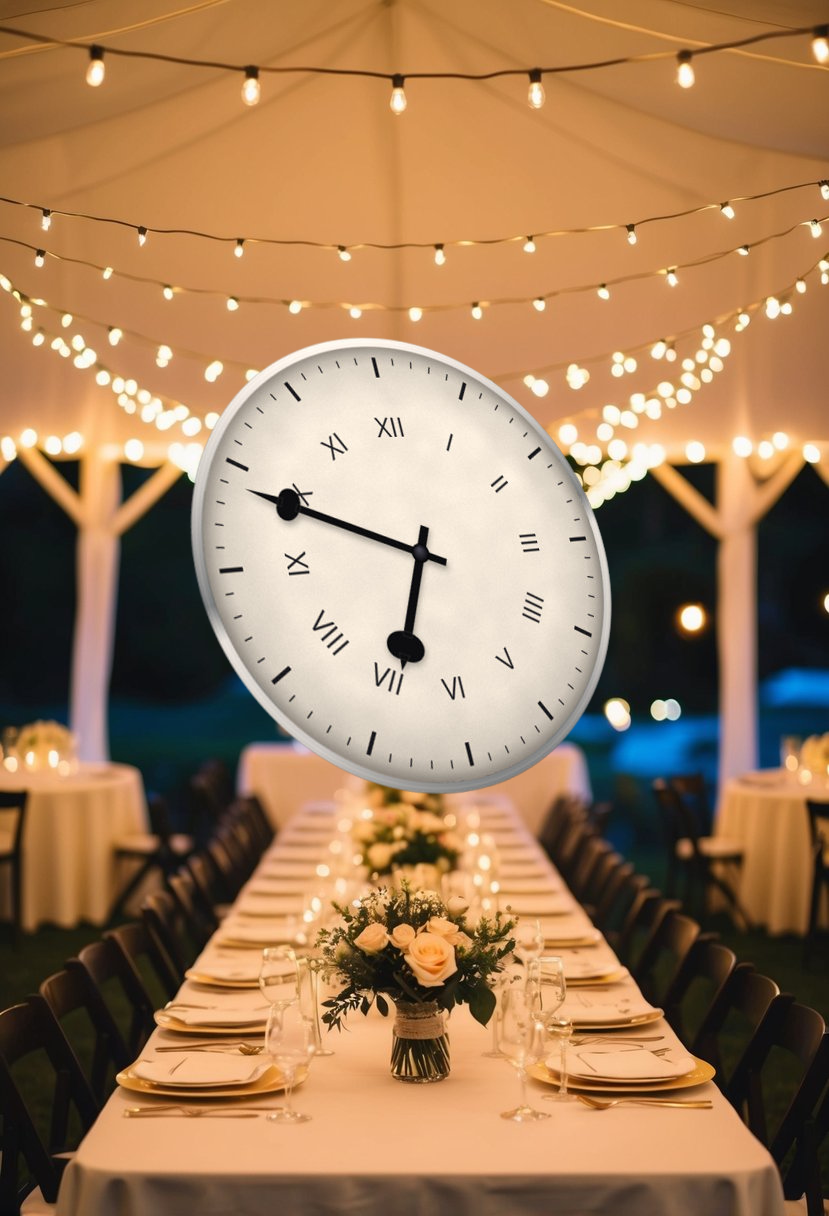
**6:49**
